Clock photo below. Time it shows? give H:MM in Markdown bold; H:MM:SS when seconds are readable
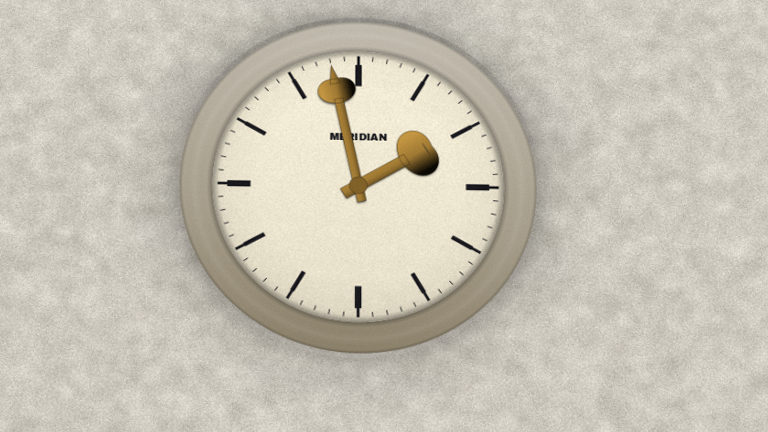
**1:58**
